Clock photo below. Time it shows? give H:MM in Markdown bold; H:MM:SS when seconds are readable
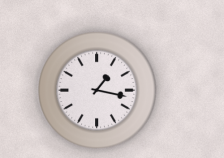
**1:17**
